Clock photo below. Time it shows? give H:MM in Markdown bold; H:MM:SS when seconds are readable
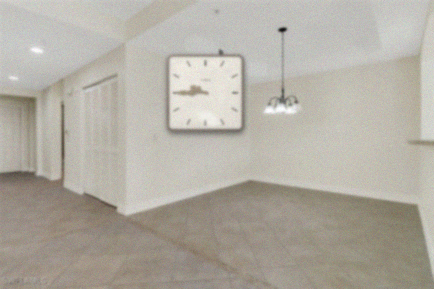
**9:45**
